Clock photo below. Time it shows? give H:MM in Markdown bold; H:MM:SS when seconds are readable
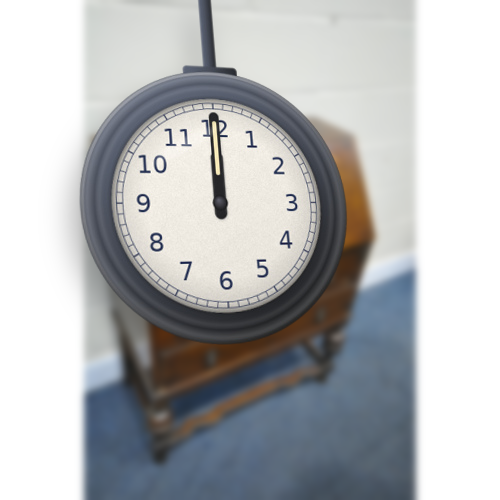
**12:00**
